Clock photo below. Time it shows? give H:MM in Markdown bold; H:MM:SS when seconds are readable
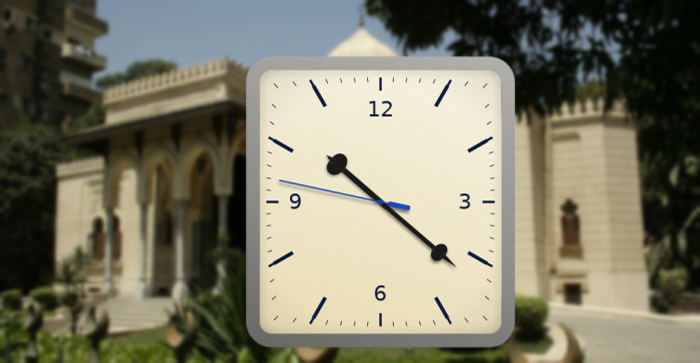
**10:21:47**
